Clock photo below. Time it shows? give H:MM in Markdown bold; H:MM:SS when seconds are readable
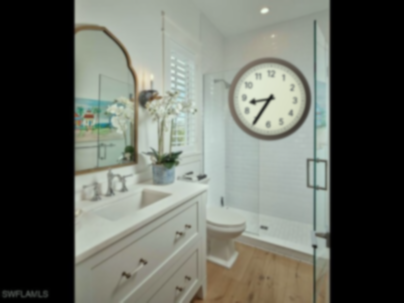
**8:35**
